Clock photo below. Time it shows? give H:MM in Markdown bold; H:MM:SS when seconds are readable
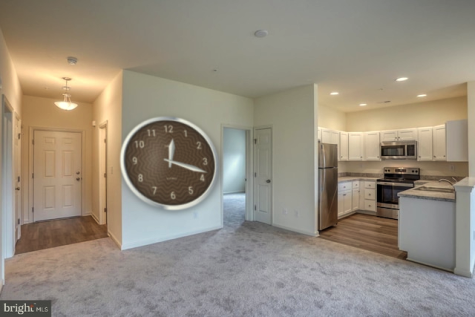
**12:18**
